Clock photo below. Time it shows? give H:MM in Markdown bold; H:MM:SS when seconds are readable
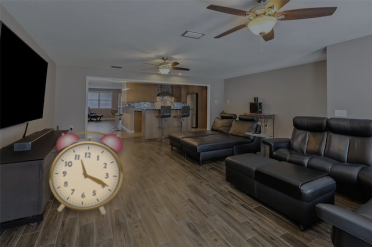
**11:19**
